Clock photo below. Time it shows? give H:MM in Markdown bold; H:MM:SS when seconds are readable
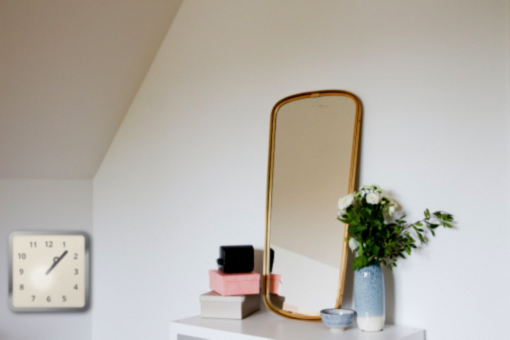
**1:07**
